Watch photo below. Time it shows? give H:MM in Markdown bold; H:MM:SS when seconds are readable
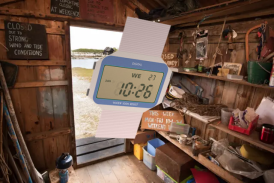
**10:26**
